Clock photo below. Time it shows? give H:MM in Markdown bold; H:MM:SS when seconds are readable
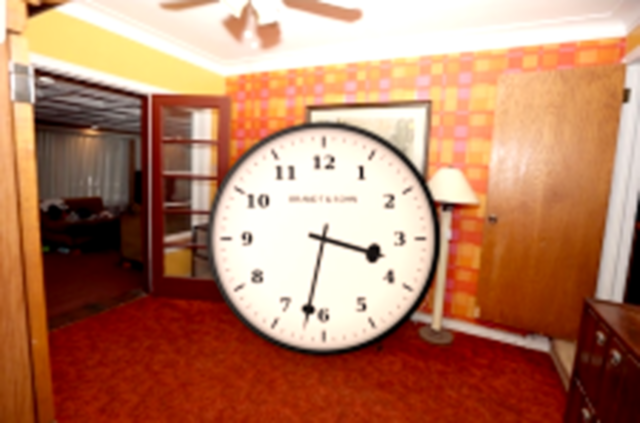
**3:32**
